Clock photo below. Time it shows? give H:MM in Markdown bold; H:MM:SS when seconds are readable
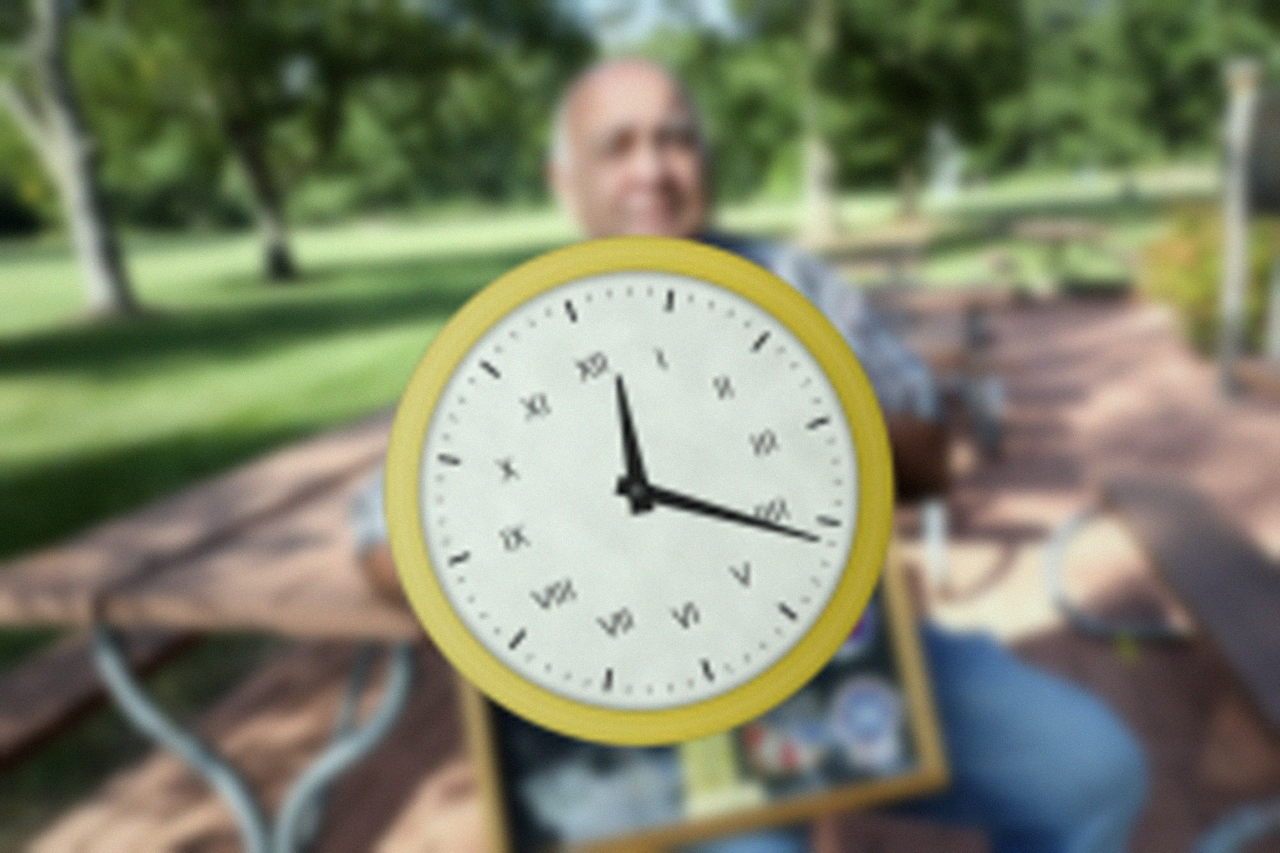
**12:21**
